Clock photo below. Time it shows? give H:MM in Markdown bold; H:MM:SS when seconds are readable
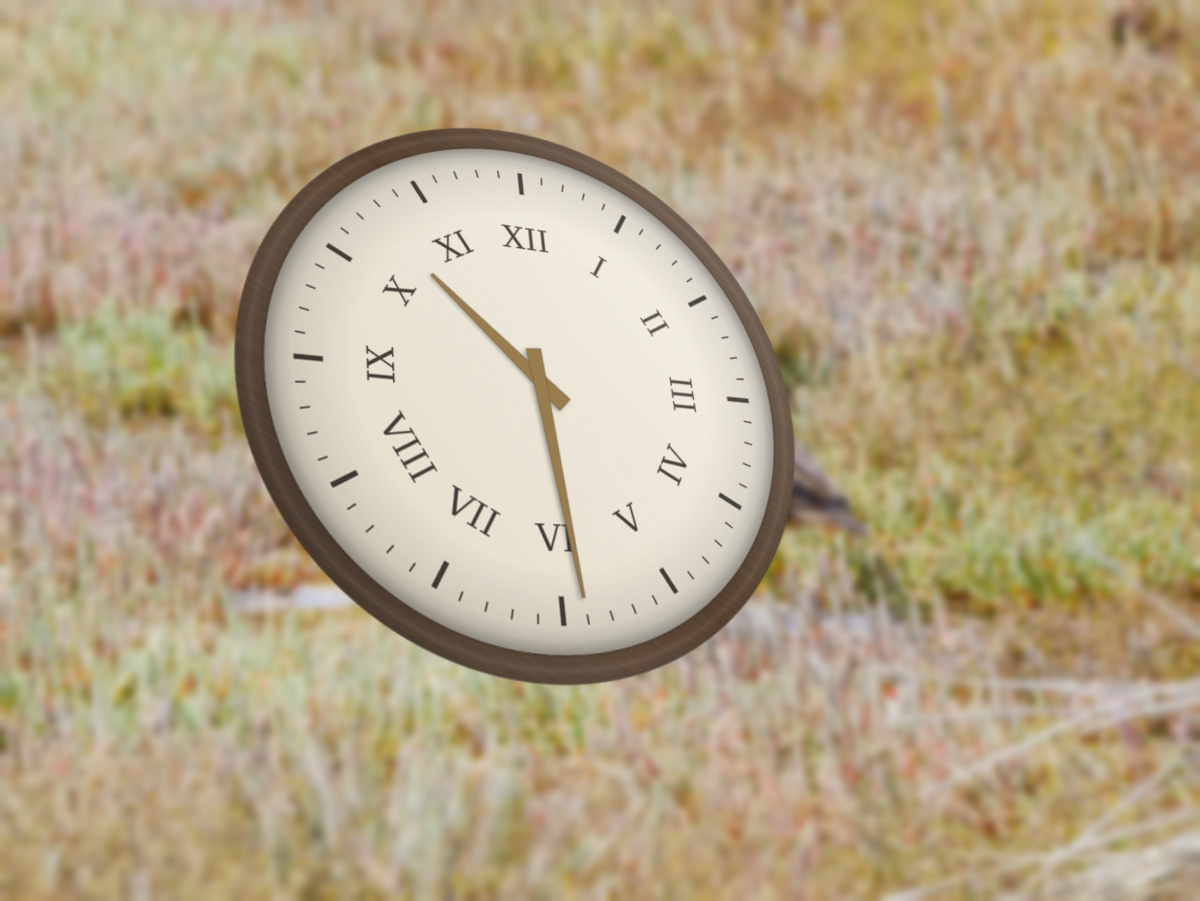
**10:29**
